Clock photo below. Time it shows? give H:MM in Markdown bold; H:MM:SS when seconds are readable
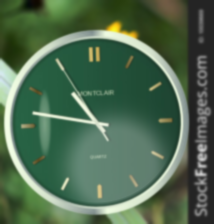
**10:46:55**
